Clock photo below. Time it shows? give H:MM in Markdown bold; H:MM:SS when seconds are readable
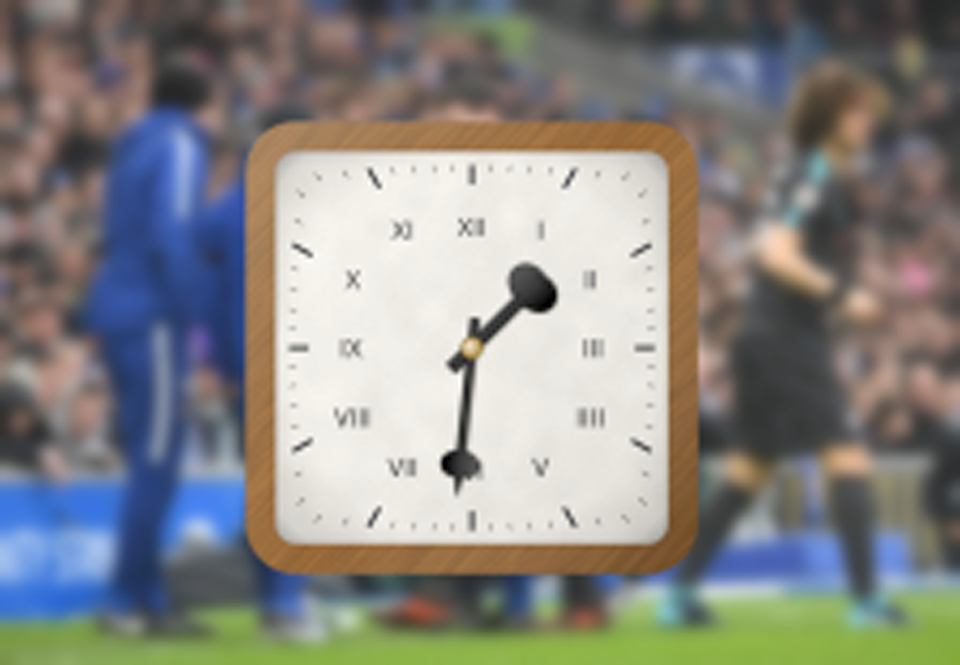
**1:31**
